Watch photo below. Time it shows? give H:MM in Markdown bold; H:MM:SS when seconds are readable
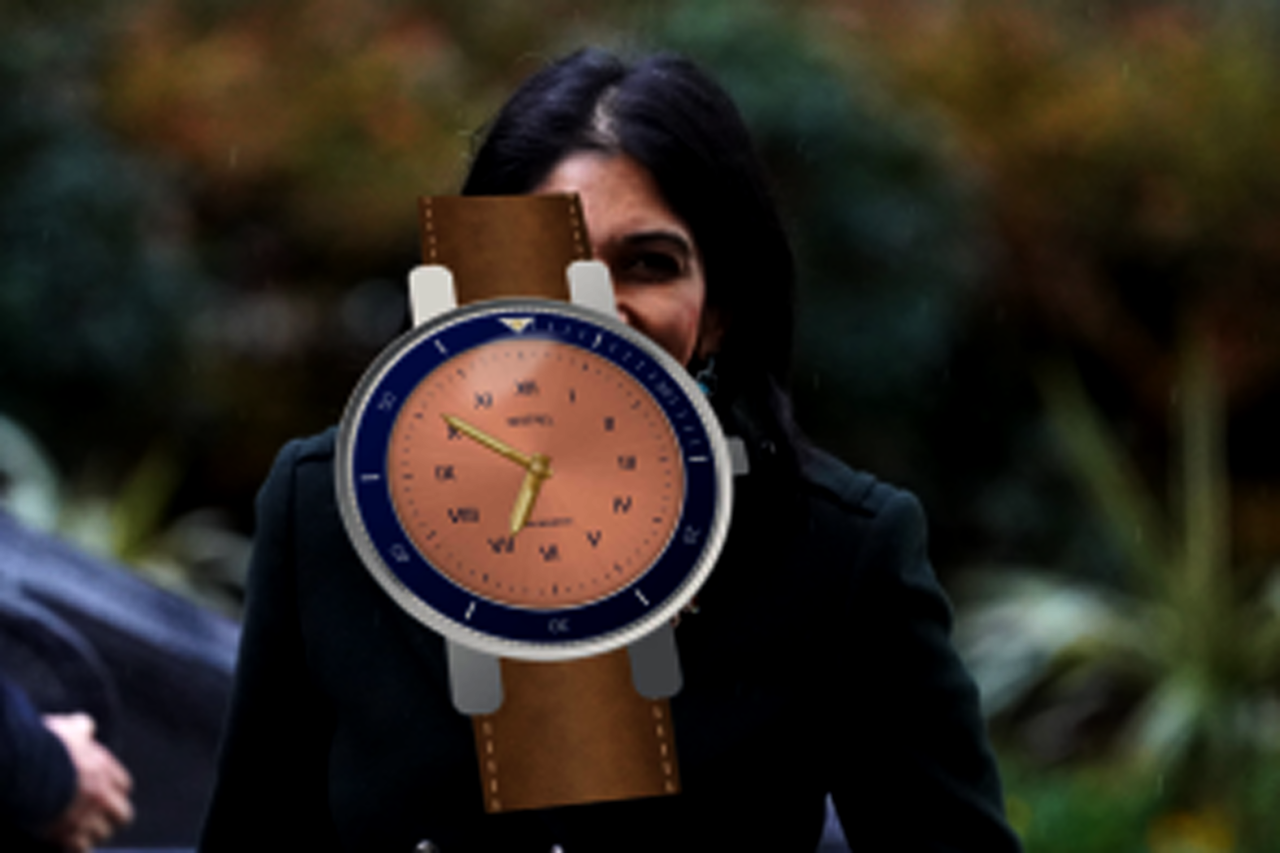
**6:51**
